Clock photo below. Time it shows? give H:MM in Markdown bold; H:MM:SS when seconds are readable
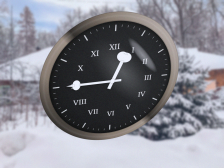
**12:45**
